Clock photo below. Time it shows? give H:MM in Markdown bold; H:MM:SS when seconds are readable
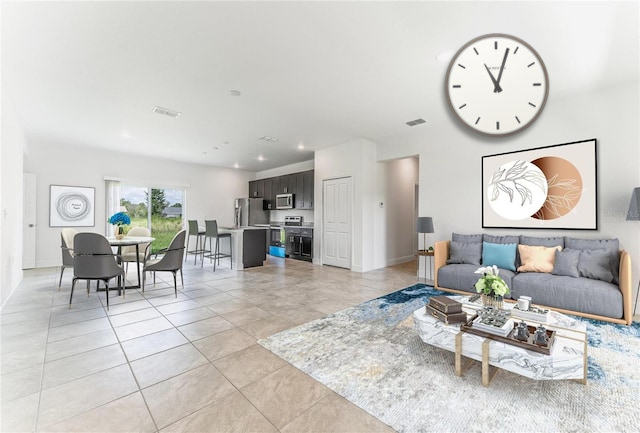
**11:03**
